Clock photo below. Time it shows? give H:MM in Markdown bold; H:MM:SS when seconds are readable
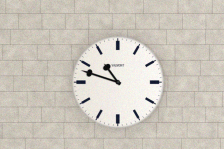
**10:48**
